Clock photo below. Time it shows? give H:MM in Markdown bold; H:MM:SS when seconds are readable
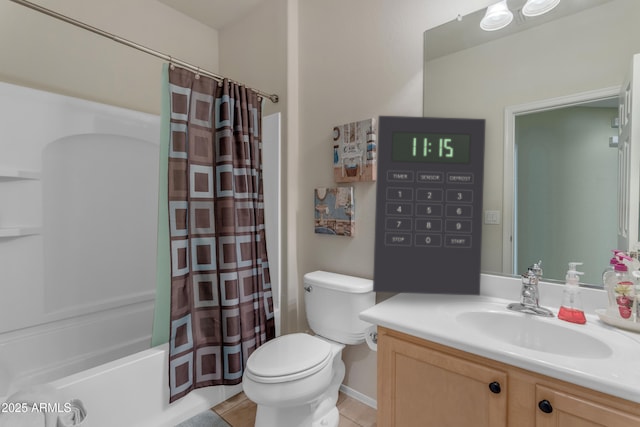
**11:15**
